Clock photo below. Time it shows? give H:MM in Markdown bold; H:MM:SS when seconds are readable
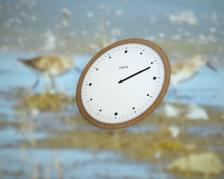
**2:11**
